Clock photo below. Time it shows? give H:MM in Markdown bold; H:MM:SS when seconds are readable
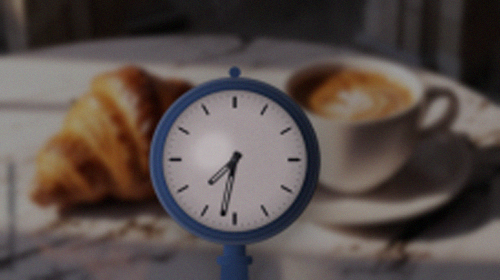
**7:32**
